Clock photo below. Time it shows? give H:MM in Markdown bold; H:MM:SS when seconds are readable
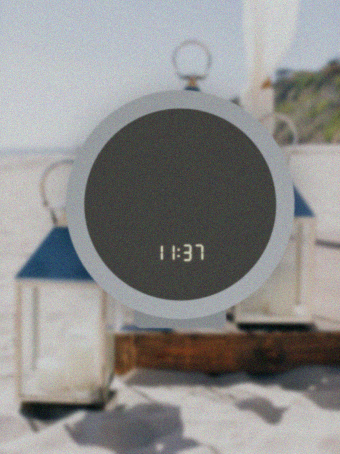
**11:37**
